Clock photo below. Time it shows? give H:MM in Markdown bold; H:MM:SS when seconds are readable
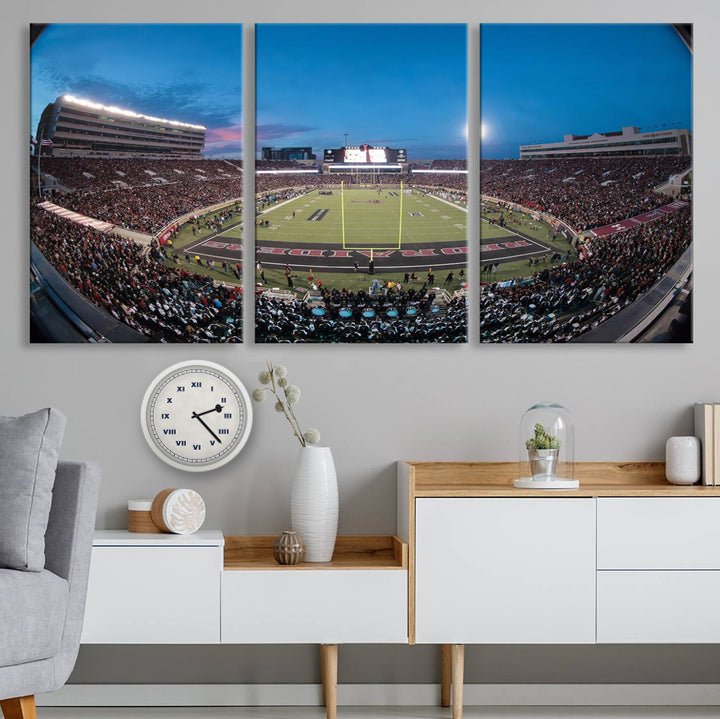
**2:23**
